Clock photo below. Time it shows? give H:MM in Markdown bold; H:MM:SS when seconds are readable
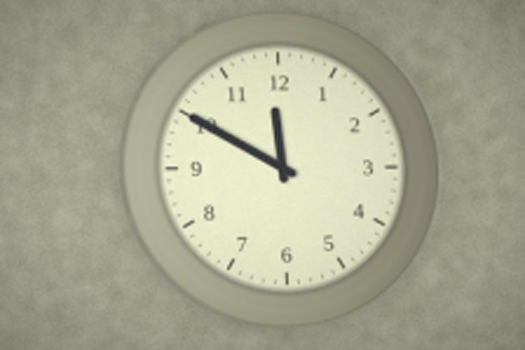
**11:50**
